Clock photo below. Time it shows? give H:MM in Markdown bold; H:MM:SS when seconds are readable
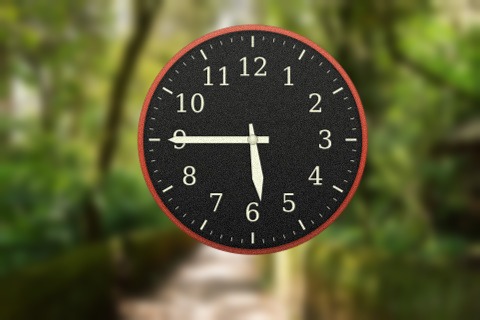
**5:45**
